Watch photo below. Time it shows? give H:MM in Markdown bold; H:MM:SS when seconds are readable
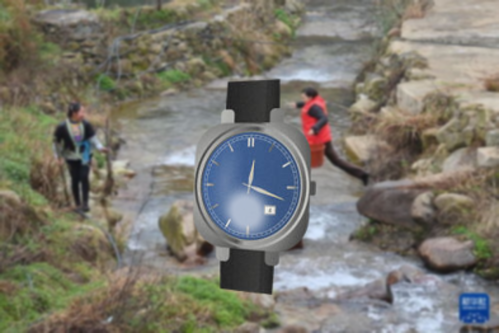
**12:18**
